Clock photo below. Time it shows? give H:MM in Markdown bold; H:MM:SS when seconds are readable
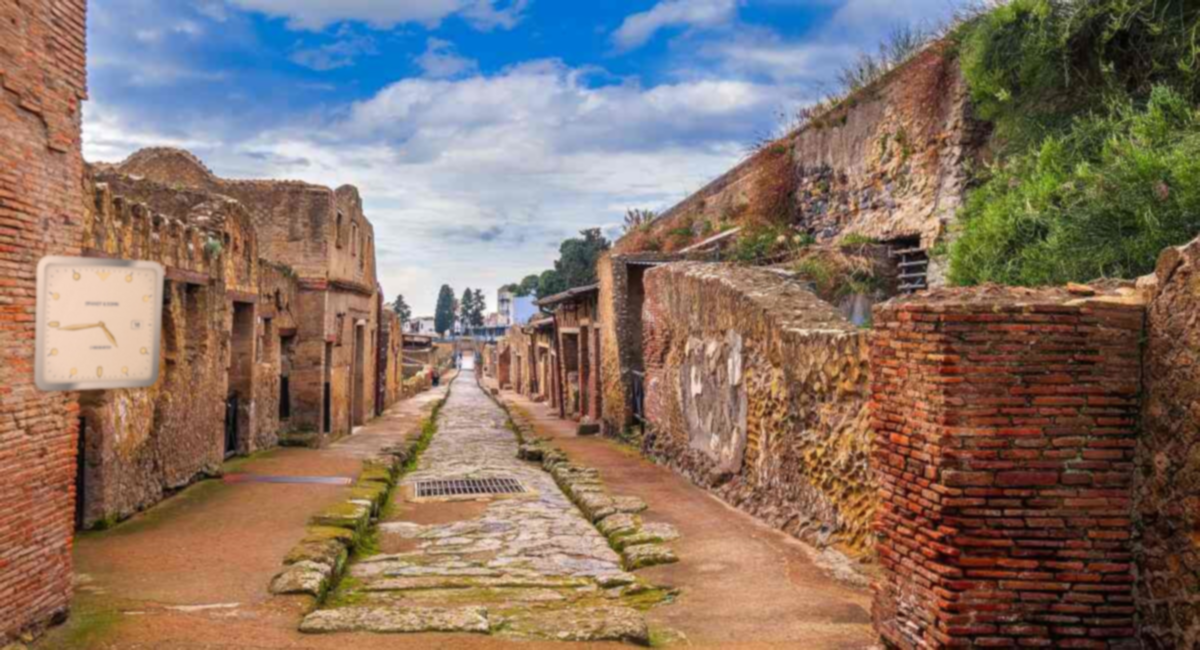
**4:44**
